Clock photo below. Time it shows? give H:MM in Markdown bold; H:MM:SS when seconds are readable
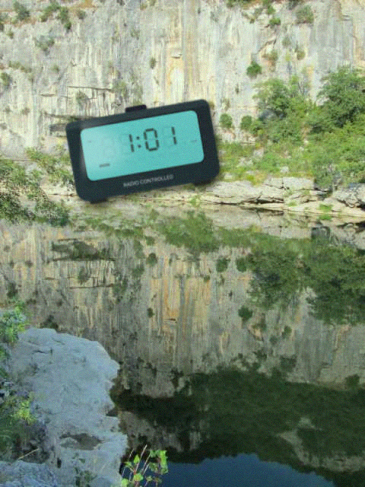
**1:01**
